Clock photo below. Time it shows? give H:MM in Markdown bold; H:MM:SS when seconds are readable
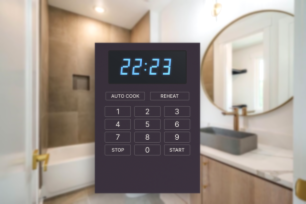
**22:23**
